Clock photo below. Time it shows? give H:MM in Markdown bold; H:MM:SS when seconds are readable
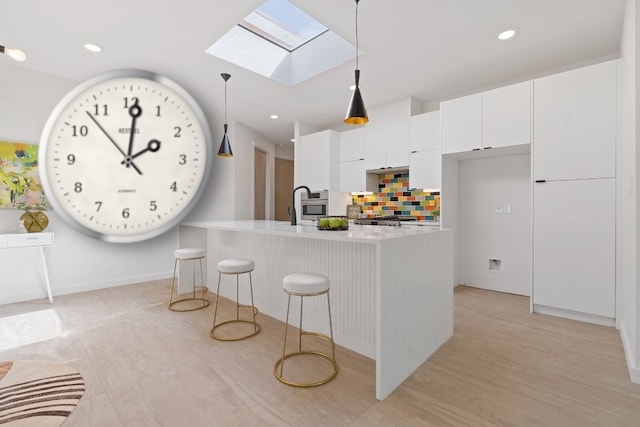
**2:00:53**
